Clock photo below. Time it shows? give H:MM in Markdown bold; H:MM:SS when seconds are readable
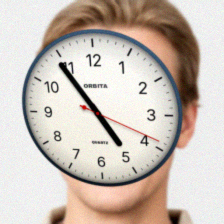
**4:54:19**
